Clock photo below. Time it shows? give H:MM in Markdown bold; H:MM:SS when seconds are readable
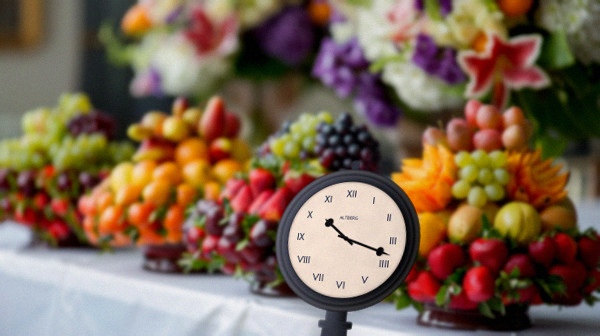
**10:18**
